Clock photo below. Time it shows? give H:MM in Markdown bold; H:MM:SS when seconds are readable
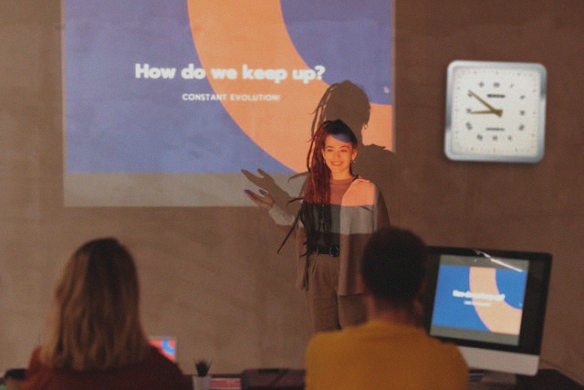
**8:51**
